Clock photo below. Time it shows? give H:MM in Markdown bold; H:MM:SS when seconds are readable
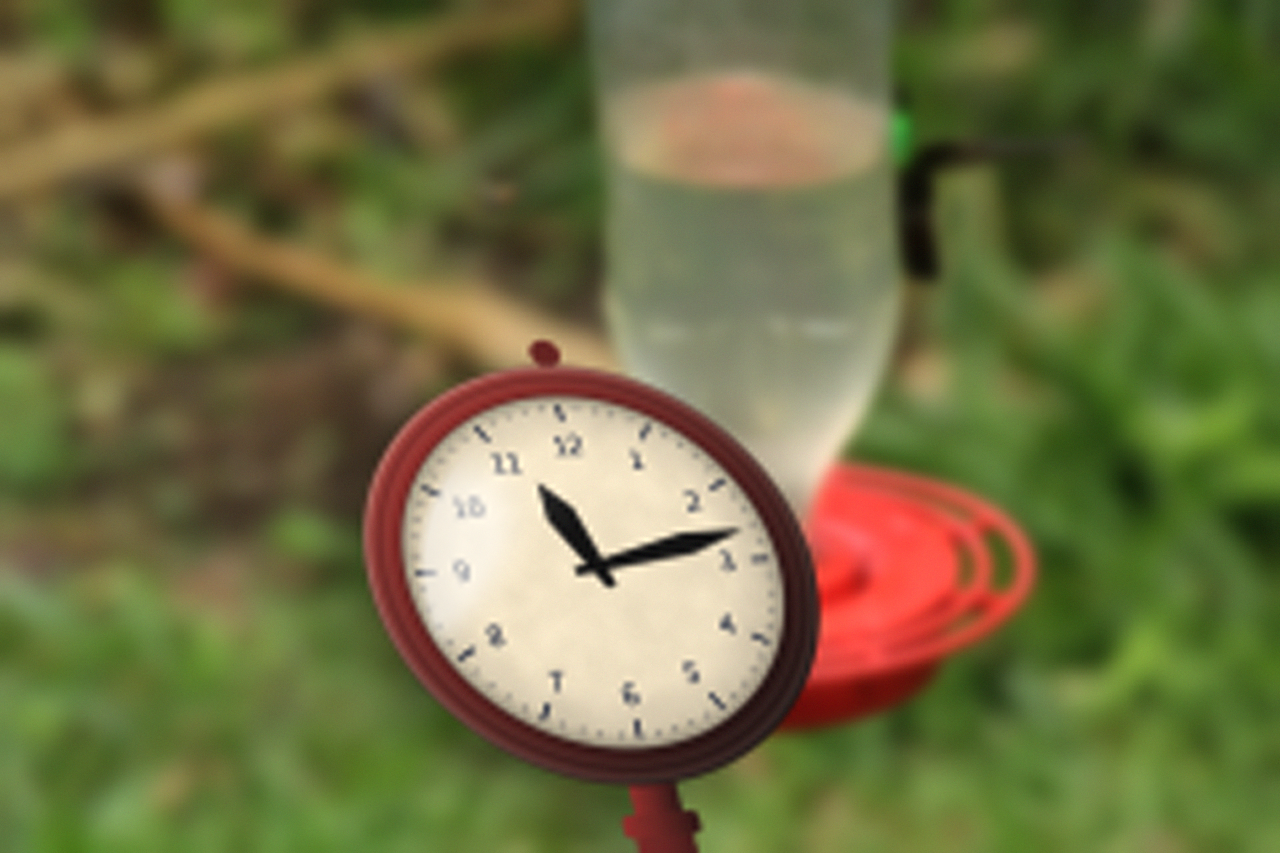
**11:13**
